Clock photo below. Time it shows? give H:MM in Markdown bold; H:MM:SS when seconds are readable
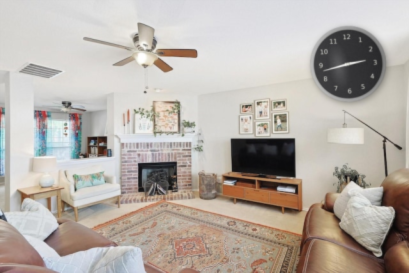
**2:43**
